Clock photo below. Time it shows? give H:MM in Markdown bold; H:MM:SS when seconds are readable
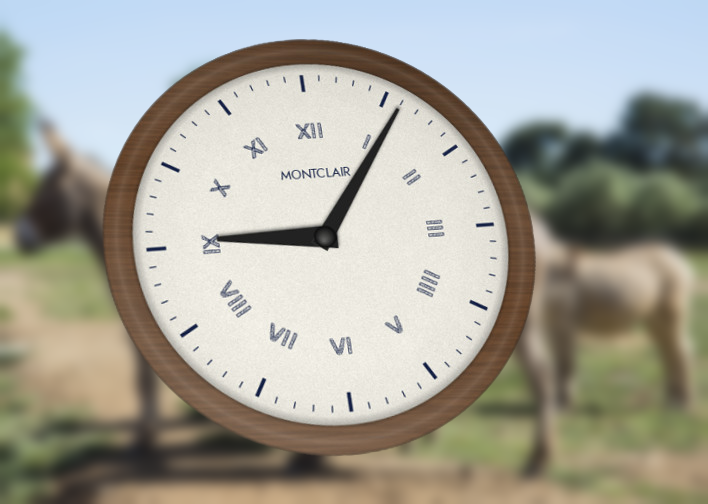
**9:06**
